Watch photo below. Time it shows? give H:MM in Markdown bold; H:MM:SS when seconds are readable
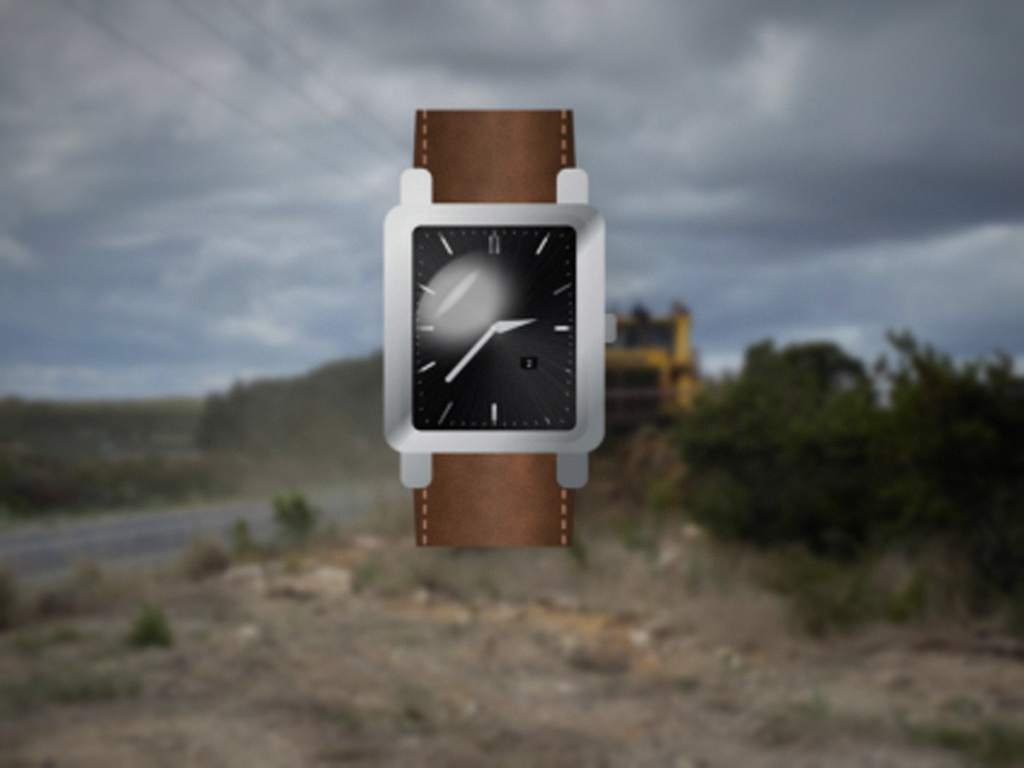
**2:37**
